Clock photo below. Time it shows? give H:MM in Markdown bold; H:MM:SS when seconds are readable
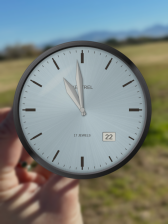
**10:59**
